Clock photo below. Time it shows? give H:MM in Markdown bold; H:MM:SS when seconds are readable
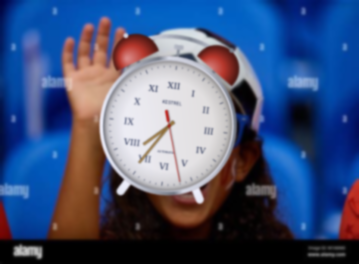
**7:35:27**
